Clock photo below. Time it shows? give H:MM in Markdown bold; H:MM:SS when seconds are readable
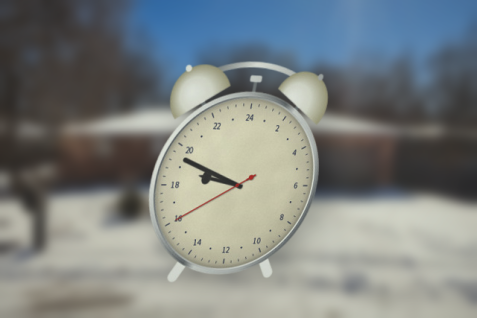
**18:48:40**
